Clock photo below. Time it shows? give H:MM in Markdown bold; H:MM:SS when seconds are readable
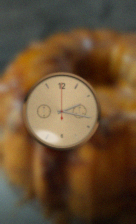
**2:17**
